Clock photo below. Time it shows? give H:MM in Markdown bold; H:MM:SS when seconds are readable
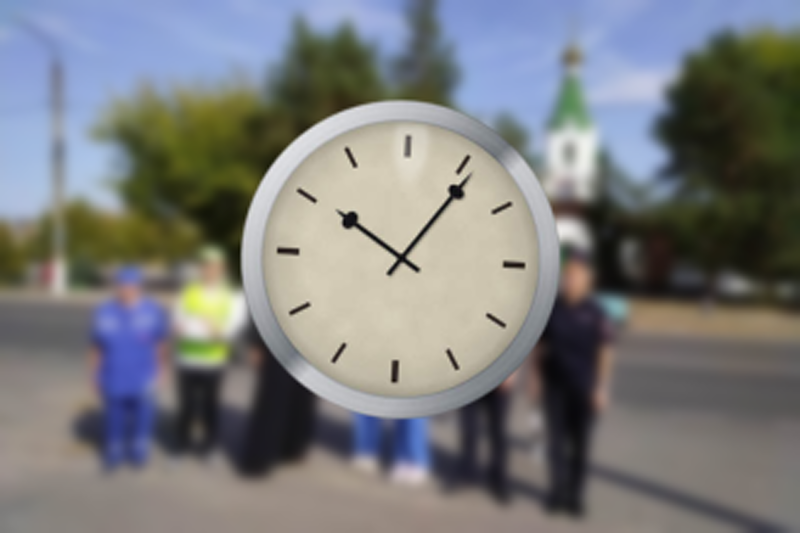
**10:06**
